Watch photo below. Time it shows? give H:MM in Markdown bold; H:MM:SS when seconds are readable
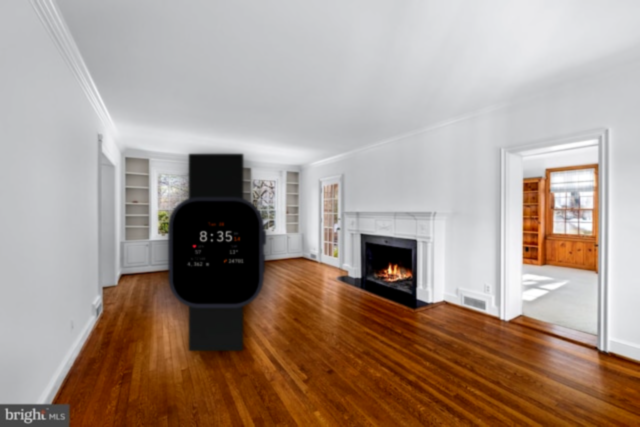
**8:35**
